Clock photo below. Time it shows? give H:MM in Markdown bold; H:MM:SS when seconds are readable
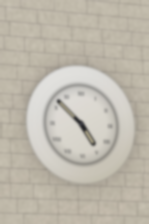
**4:52**
